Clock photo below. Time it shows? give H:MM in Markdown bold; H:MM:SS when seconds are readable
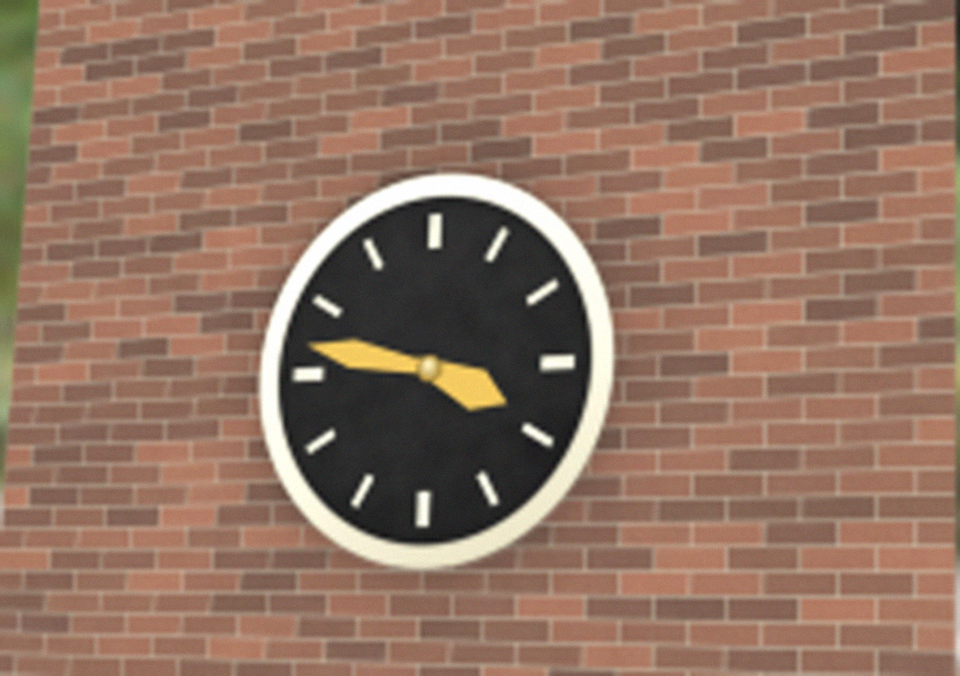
**3:47**
